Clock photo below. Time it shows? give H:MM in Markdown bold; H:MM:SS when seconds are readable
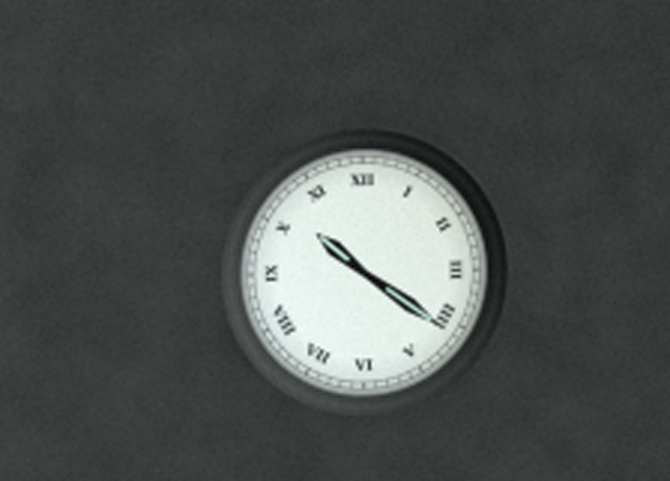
**10:21**
